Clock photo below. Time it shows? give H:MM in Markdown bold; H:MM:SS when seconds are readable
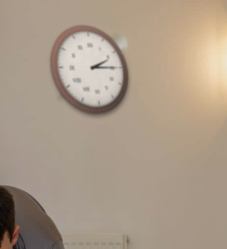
**2:15**
